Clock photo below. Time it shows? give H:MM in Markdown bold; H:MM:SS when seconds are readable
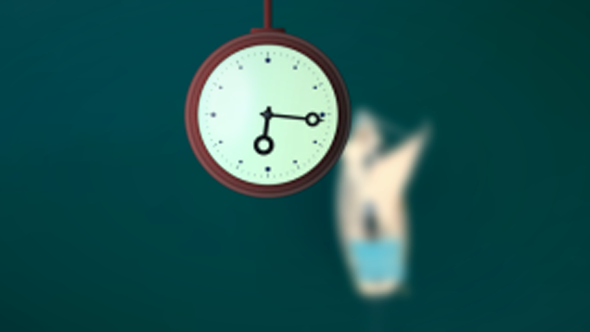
**6:16**
